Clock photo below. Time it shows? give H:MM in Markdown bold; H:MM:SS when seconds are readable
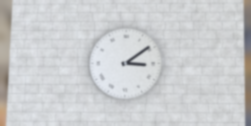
**3:09**
